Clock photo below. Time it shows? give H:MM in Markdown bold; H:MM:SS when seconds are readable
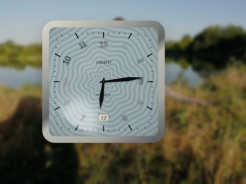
**6:14**
